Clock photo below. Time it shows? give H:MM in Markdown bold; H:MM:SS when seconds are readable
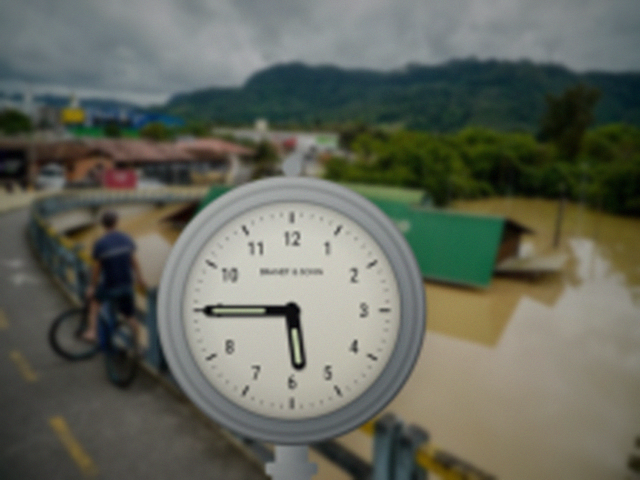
**5:45**
